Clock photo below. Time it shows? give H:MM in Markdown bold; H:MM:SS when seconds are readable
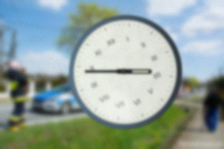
**3:49**
